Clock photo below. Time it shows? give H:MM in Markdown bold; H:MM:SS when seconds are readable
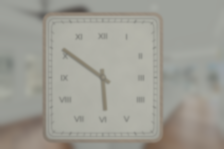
**5:51**
